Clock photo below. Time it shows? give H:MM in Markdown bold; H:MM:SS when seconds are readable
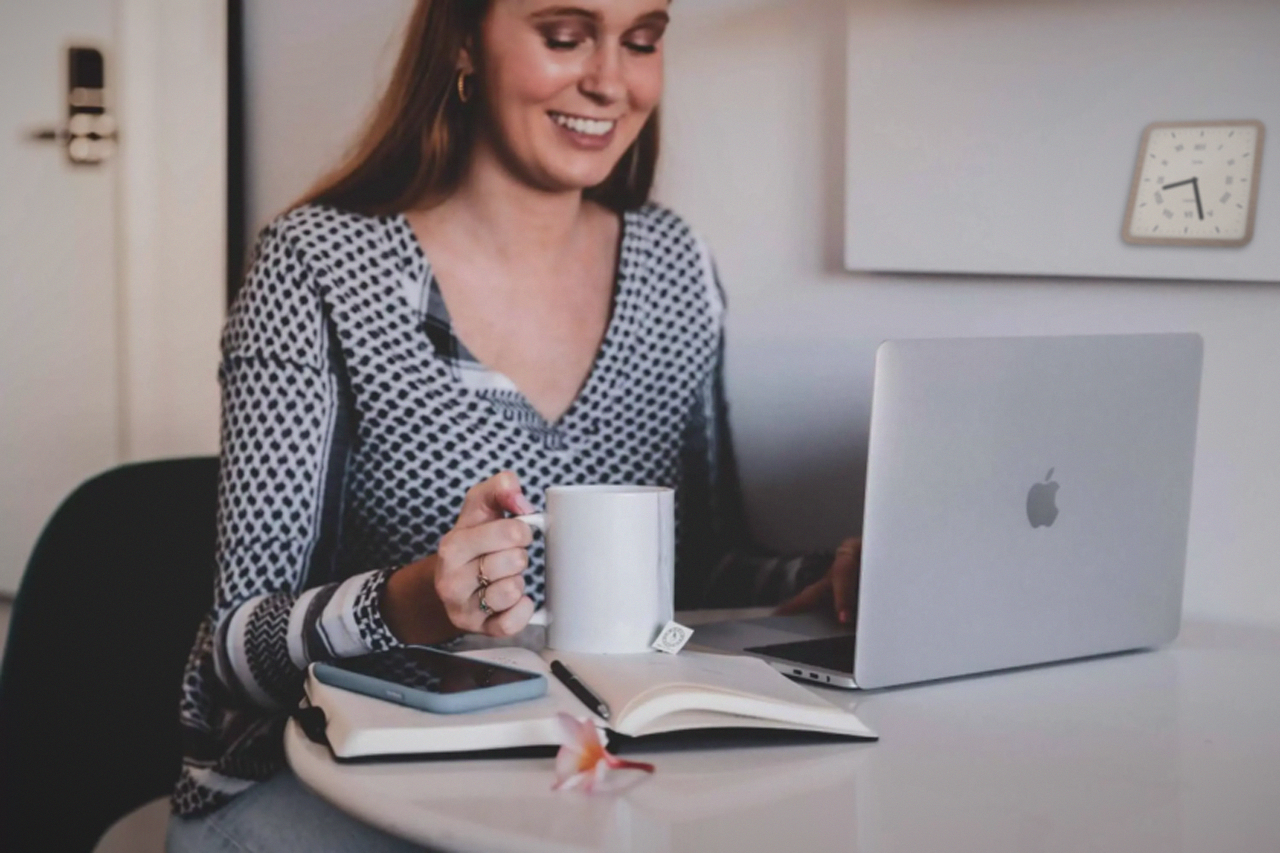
**8:27**
